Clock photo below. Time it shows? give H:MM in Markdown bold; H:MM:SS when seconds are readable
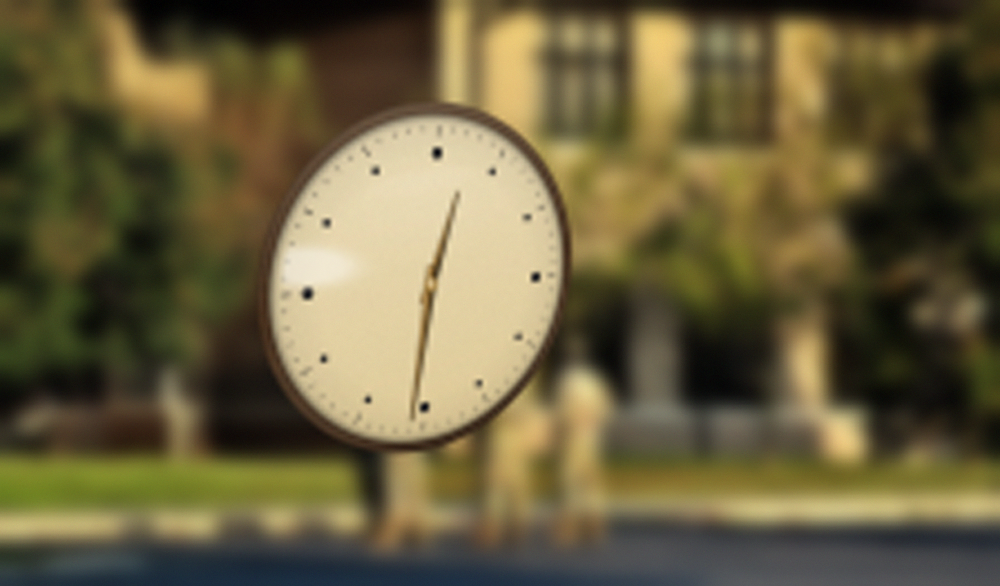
**12:31**
